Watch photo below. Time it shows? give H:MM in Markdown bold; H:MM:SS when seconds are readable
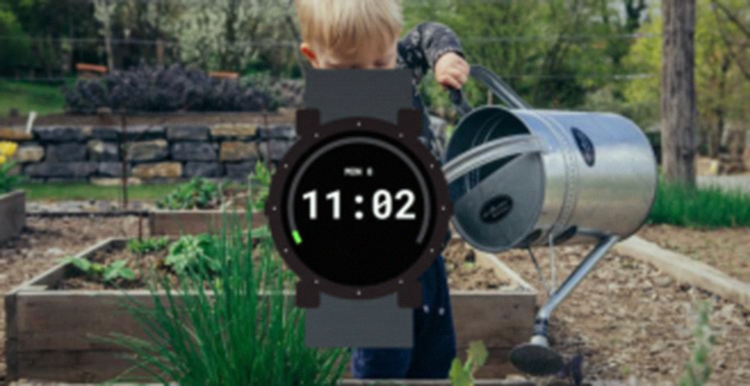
**11:02**
